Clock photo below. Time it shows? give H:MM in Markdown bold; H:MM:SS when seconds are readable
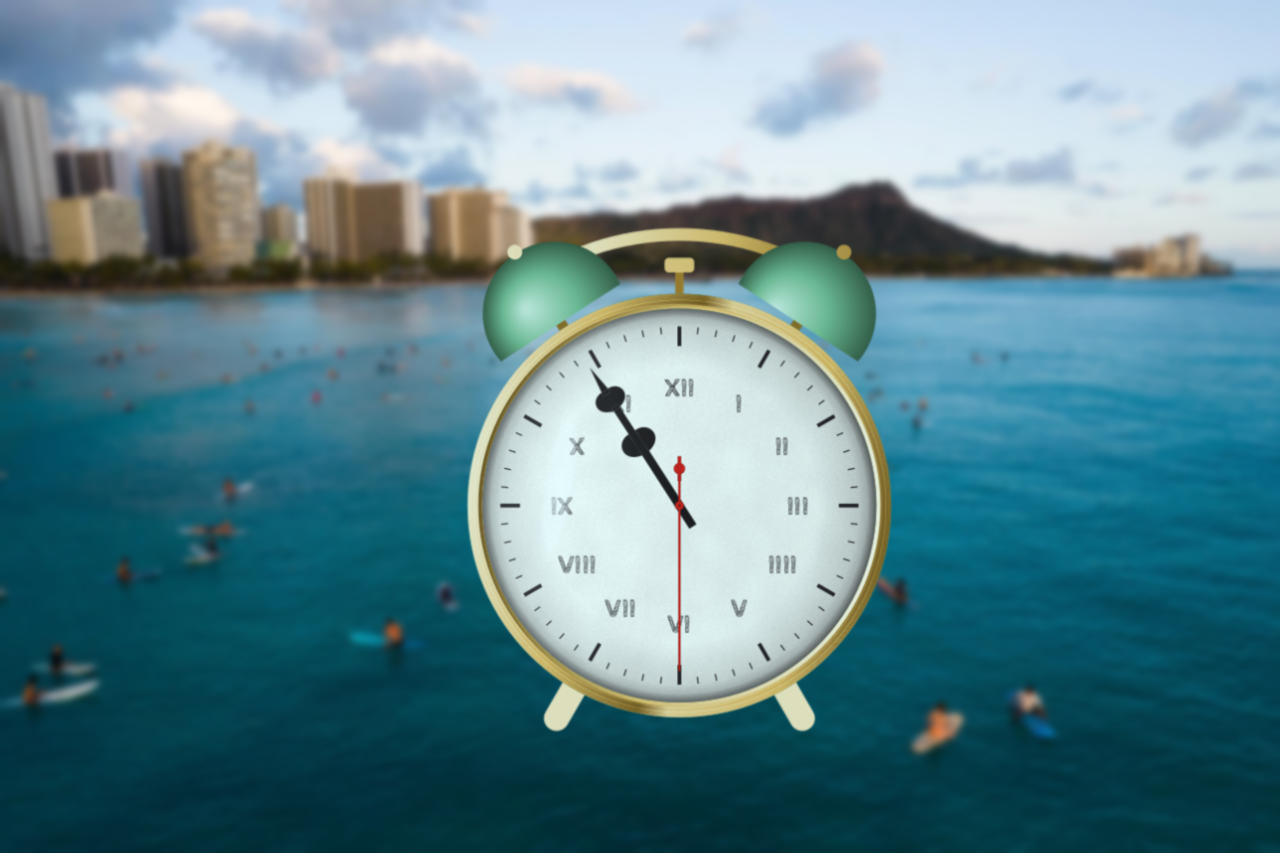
**10:54:30**
